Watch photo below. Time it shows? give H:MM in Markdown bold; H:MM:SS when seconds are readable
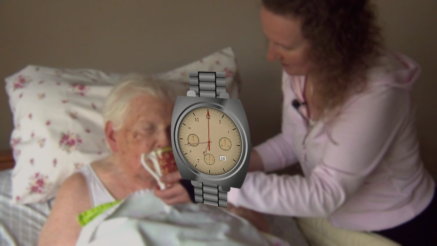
**6:43**
